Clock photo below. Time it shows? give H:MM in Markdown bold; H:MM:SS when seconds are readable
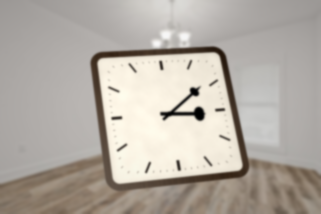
**3:09**
